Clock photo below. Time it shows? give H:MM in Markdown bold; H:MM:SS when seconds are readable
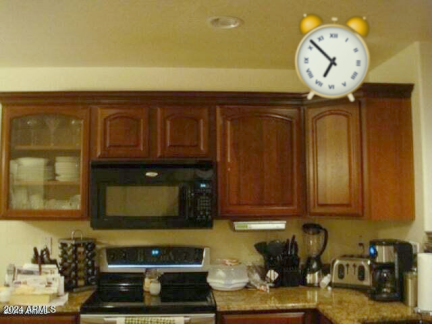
**6:52**
